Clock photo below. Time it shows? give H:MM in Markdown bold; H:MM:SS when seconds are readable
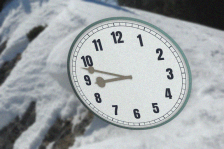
**8:48**
